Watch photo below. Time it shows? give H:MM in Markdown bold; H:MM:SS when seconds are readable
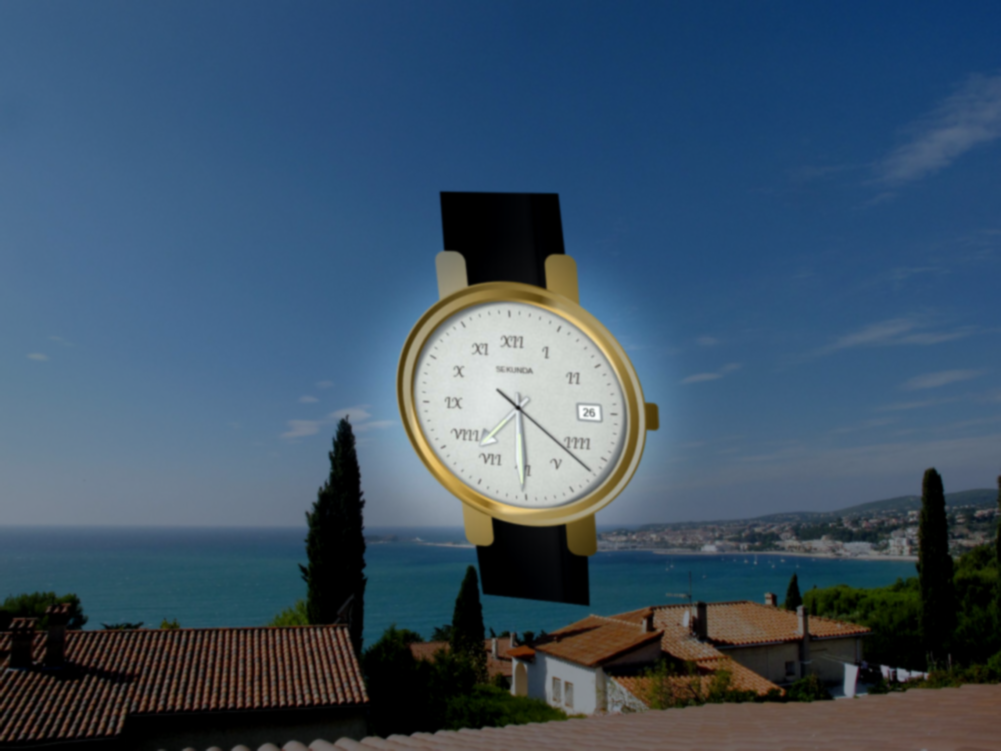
**7:30:22**
